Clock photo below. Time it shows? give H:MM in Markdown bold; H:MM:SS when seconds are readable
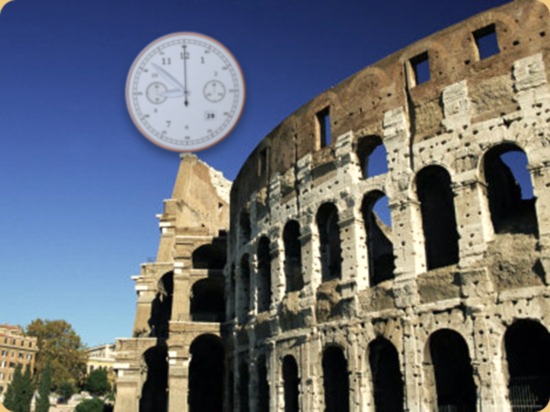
**8:52**
